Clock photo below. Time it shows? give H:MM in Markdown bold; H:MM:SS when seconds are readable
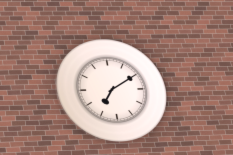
**7:10**
